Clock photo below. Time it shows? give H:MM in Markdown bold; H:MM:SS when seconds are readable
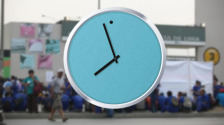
**7:58**
